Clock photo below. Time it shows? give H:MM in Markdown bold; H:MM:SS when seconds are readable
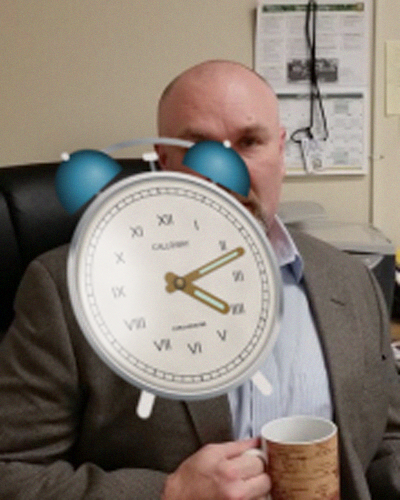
**4:12**
